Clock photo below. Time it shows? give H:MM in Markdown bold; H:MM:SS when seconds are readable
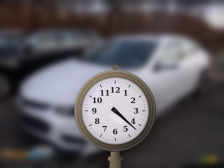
**4:22**
